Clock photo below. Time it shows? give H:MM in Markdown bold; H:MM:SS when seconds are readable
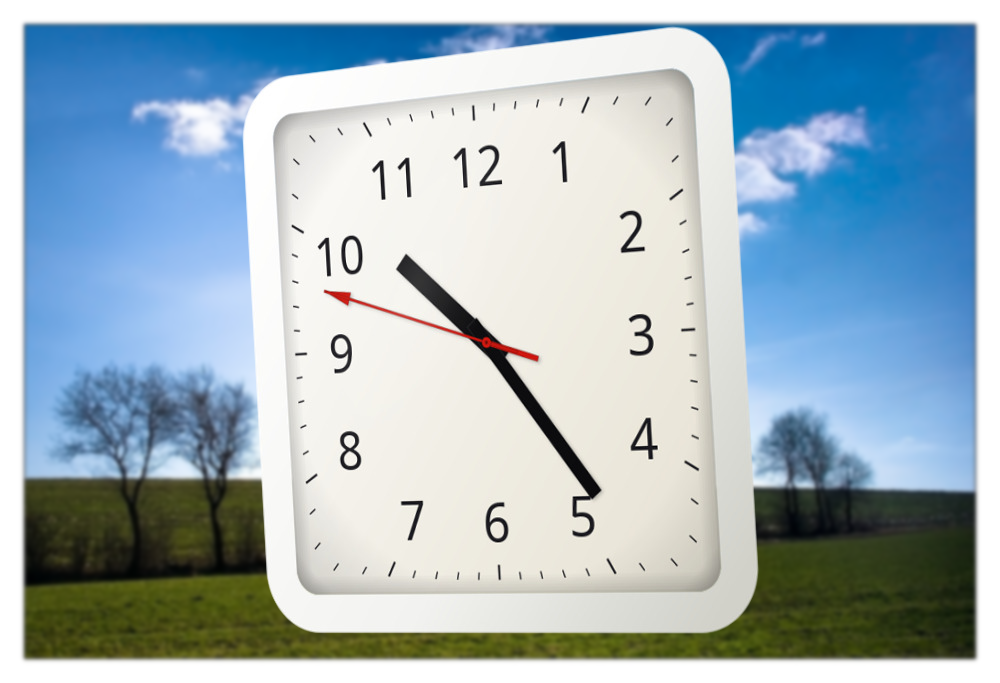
**10:23:48**
